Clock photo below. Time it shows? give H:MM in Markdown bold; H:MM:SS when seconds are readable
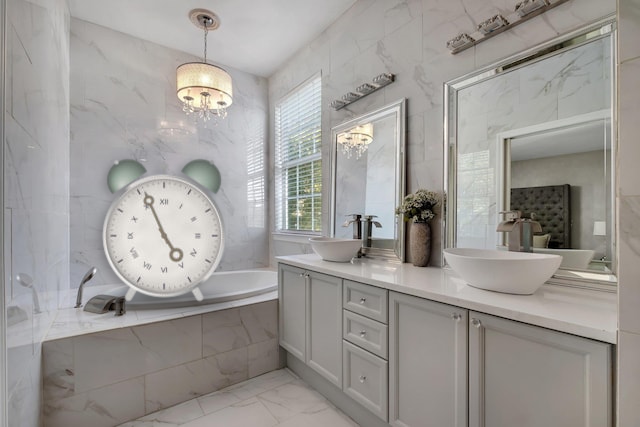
**4:56**
